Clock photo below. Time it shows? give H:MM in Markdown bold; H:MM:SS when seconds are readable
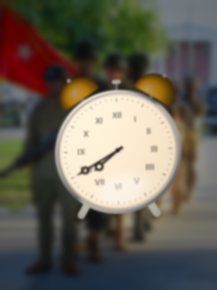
**7:40**
